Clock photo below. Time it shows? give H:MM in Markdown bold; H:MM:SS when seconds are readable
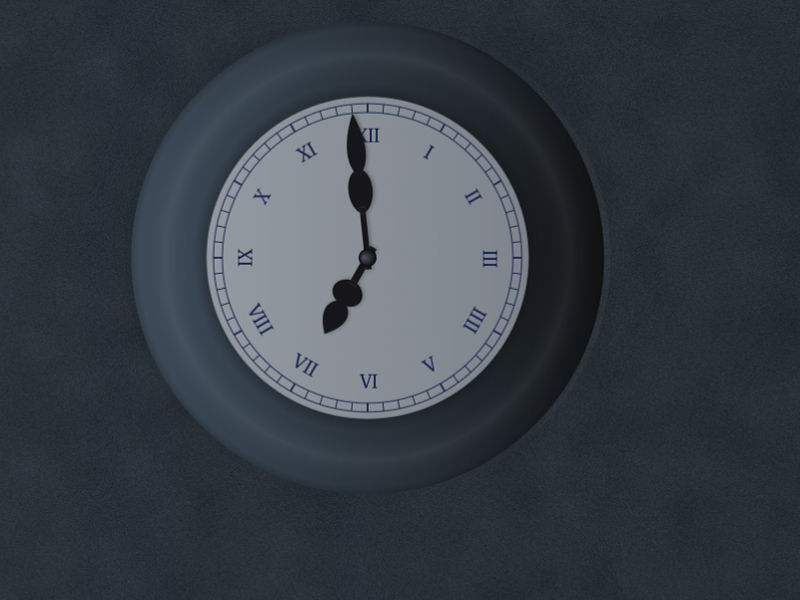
**6:59**
